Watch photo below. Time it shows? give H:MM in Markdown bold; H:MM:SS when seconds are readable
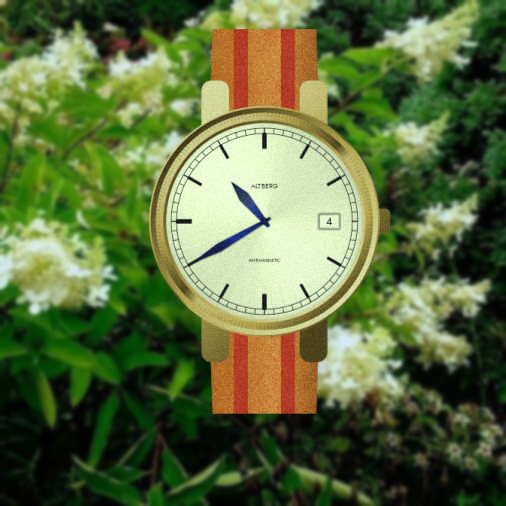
**10:40**
